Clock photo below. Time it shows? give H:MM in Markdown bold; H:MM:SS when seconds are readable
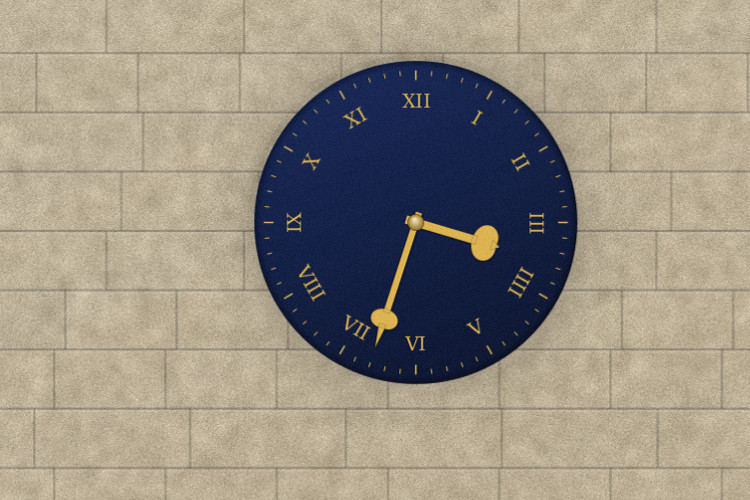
**3:33**
